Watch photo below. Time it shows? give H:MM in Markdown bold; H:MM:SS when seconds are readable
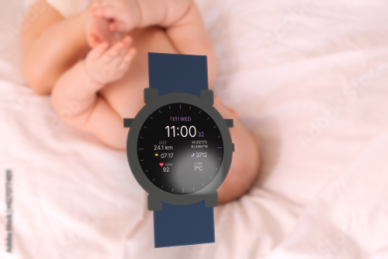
**11:00**
